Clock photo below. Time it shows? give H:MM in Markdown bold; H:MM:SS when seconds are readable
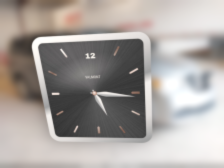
**5:16**
